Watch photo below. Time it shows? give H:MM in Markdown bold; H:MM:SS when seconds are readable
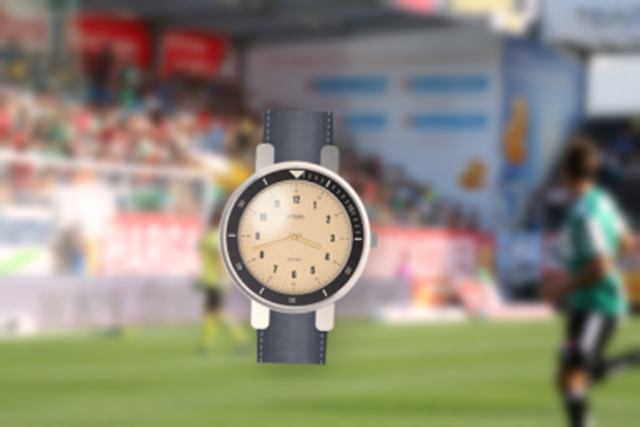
**3:42**
